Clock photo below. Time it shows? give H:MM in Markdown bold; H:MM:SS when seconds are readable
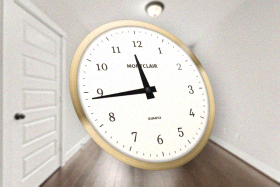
**11:44**
